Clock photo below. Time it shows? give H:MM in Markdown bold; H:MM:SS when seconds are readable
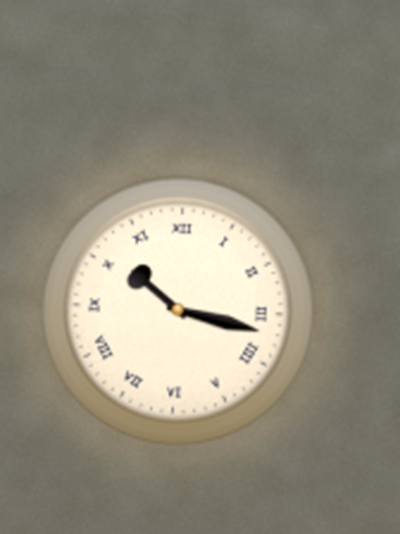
**10:17**
